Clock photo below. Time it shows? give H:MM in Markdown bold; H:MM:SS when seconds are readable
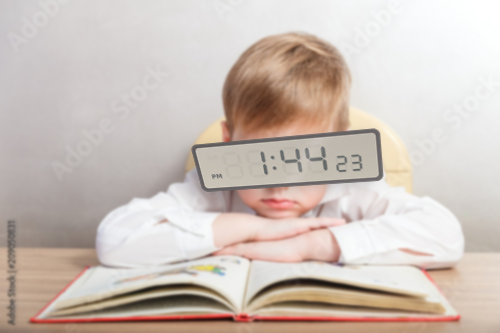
**1:44:23**
